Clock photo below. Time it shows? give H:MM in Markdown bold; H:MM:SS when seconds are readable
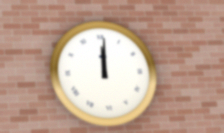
**12:01**
